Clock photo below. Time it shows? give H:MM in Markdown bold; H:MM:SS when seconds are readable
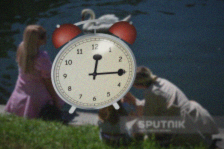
**12:15**
